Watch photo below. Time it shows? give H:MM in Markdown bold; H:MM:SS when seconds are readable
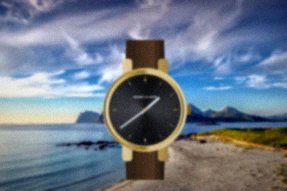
**1:39**
